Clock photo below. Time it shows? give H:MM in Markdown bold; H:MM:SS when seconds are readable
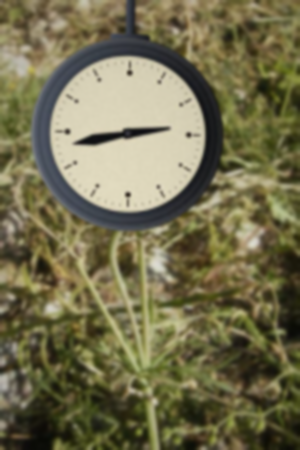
**2:43**
